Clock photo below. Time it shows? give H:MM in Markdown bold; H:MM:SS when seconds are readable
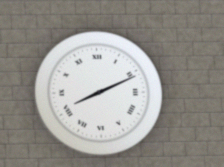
**8:11**
